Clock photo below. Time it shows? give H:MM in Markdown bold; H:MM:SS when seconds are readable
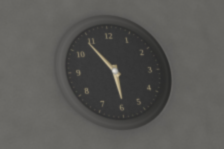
**5:54**
